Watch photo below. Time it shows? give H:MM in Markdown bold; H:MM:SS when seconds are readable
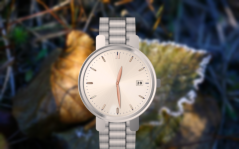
**12:29**
